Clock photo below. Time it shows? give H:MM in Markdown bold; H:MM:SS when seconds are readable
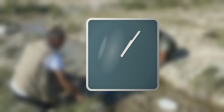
**1:06**
